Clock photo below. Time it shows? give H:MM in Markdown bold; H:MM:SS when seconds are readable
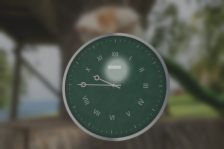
**9:45**
